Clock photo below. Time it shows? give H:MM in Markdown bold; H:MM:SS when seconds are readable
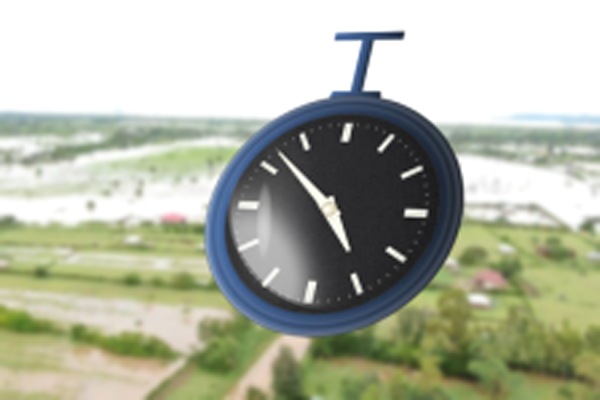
**4:52**
